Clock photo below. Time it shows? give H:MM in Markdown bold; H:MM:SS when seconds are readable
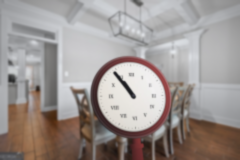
**10:54**
